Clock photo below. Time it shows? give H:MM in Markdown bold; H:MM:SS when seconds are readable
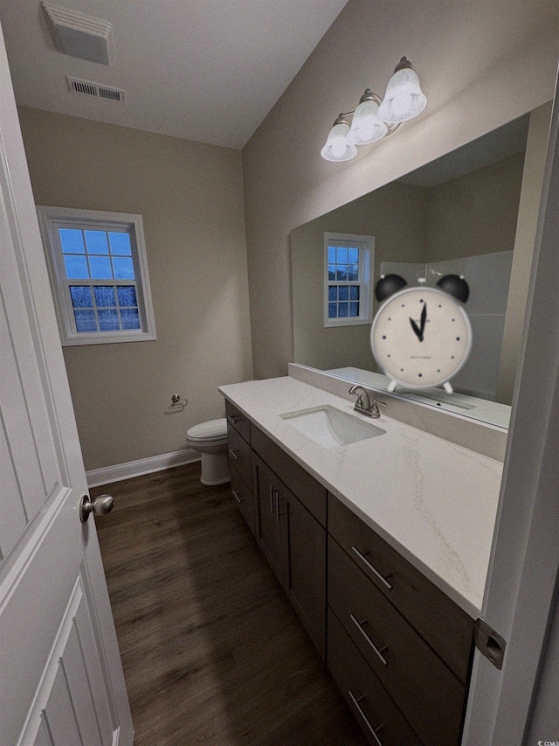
**11:01**
